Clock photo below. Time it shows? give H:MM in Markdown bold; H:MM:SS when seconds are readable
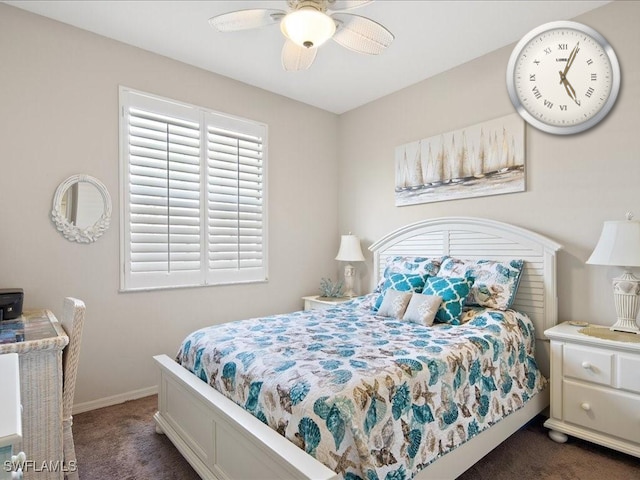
**5:04**
